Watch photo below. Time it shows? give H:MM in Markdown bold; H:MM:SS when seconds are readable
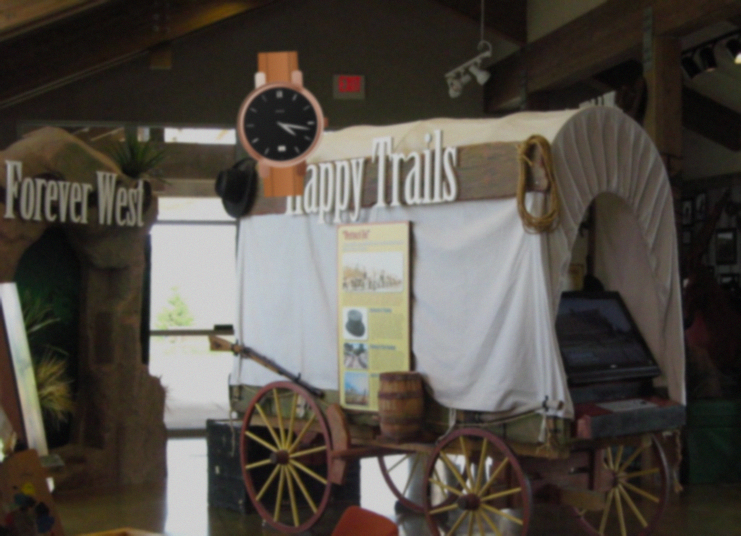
**4:17**
